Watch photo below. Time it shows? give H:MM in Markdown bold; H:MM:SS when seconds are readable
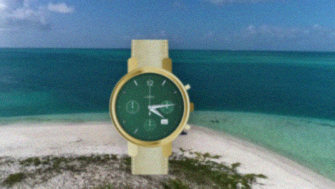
**4:14**
